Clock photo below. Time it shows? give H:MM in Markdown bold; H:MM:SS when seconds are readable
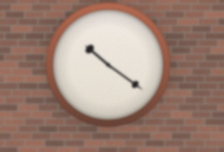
**10:21**
